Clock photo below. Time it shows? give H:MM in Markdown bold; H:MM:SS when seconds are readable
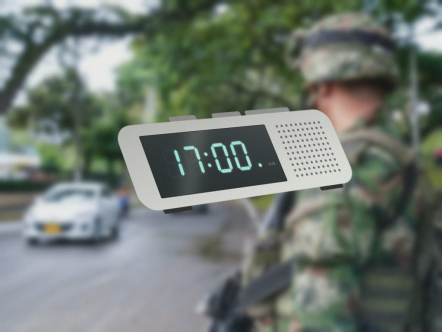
**17:00**
